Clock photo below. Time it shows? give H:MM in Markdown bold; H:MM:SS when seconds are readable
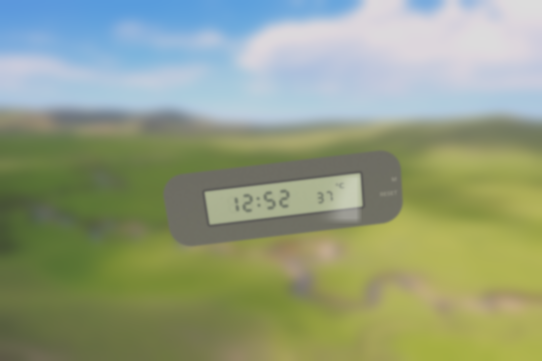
**12:52**
